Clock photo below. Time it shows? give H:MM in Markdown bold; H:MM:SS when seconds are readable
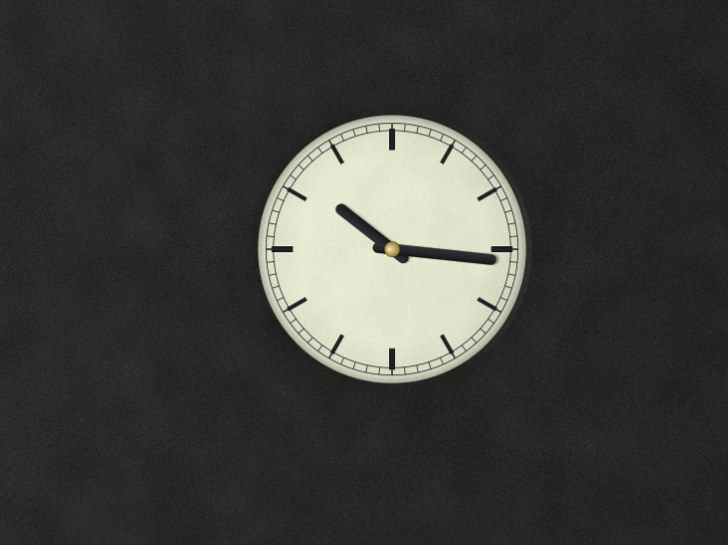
**10:16**
